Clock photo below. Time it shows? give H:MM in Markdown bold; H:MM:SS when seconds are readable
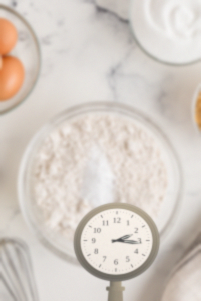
**2:16**
